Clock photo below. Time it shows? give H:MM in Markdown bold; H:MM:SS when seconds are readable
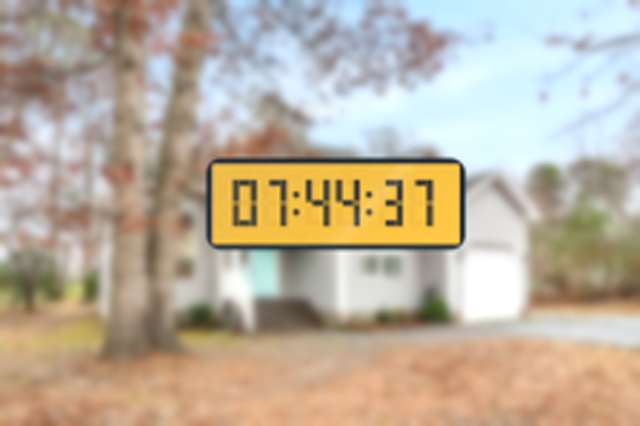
**7:44:37**
